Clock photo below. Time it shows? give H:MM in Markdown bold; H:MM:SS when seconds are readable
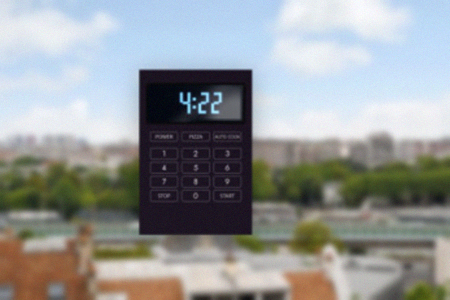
**4:22**
